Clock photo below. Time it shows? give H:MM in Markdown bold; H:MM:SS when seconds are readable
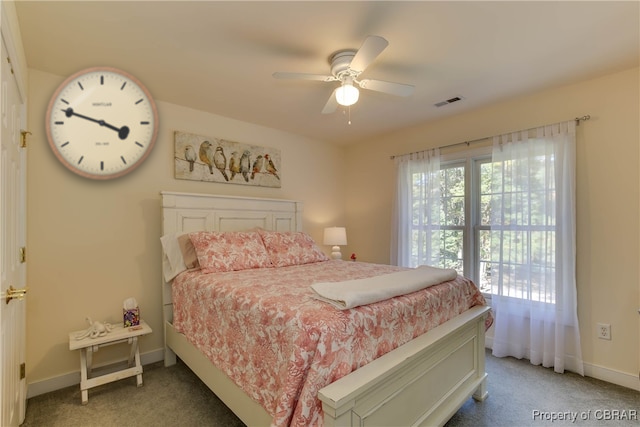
**3:48**
